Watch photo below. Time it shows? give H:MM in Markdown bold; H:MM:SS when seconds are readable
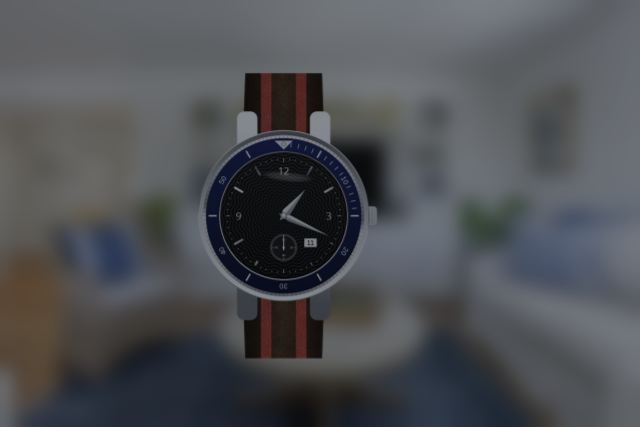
**1:19**
